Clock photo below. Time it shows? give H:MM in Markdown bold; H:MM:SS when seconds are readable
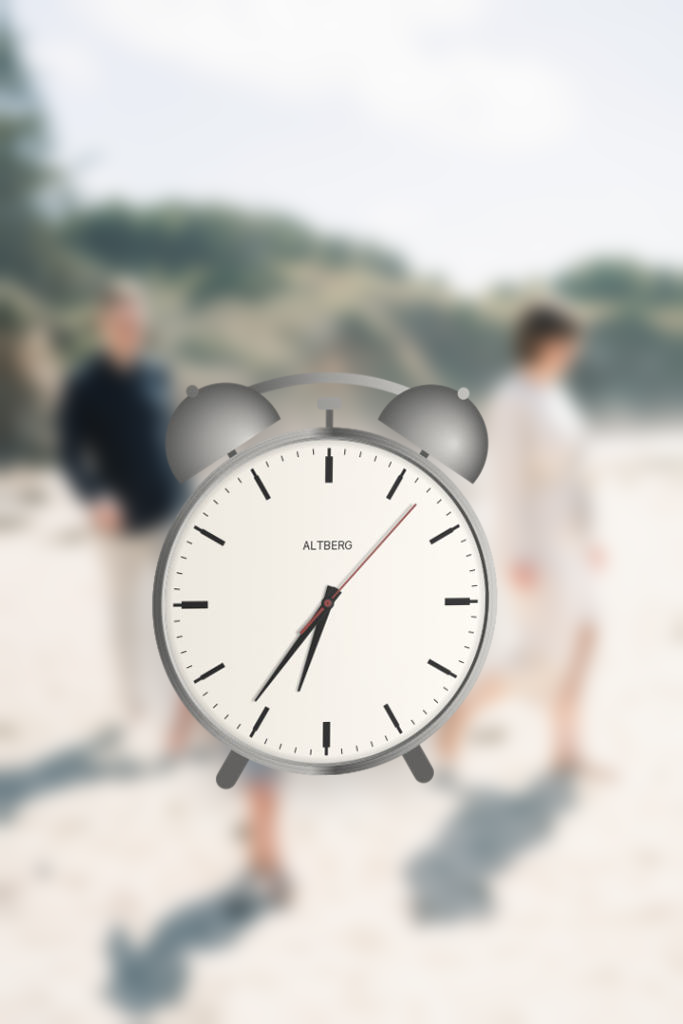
**6:36:07**
